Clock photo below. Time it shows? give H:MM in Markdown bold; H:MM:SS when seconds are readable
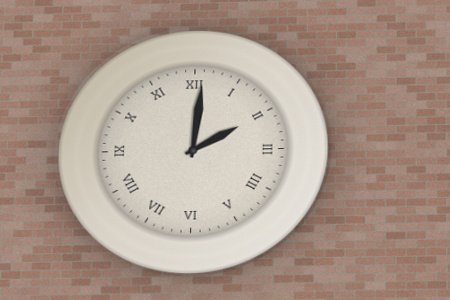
**2:01**
